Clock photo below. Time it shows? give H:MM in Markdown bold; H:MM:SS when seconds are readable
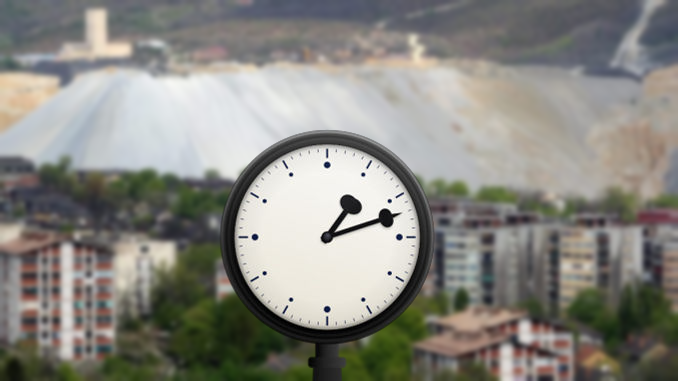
**1:12**
